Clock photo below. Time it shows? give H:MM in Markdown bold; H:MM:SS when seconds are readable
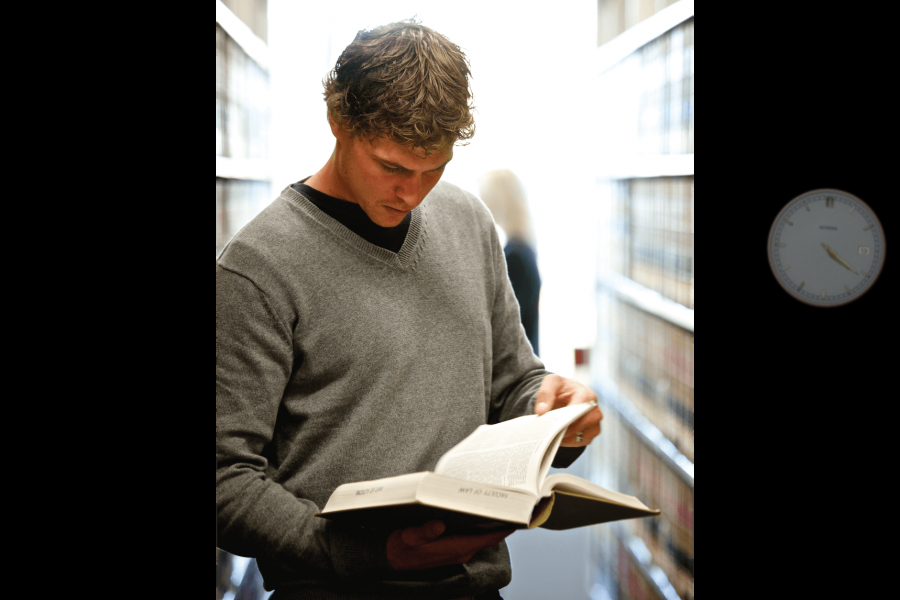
**4:21**
